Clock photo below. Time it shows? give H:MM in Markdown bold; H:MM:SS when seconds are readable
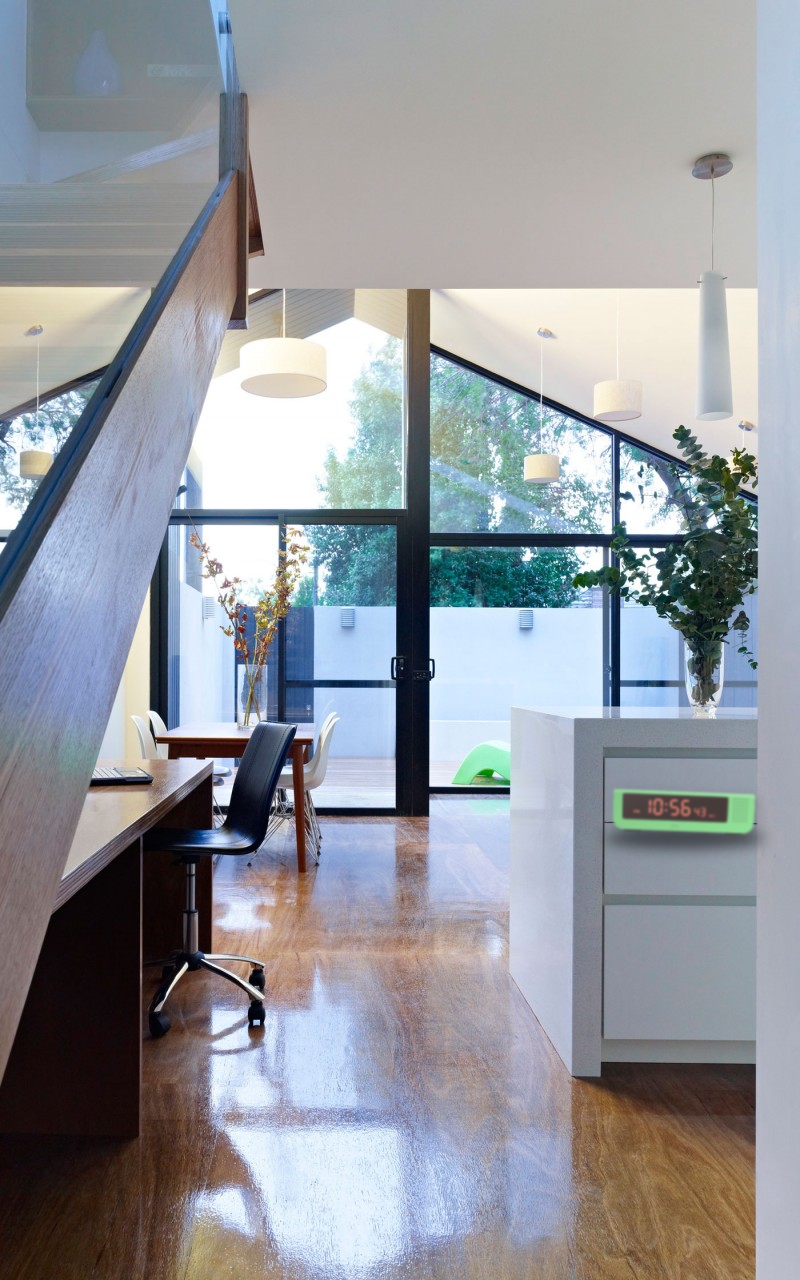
**10:56**
